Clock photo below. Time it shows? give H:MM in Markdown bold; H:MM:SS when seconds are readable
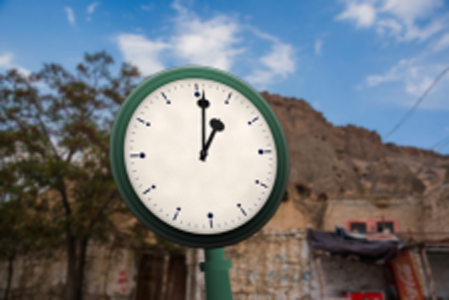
**1:01**
